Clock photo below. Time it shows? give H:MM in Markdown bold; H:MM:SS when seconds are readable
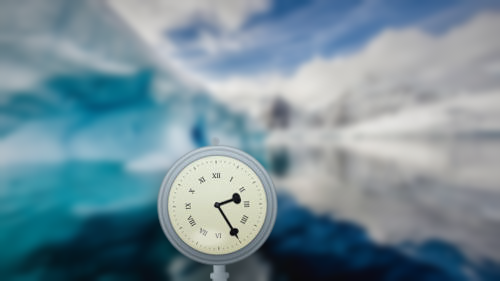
**2:25**
